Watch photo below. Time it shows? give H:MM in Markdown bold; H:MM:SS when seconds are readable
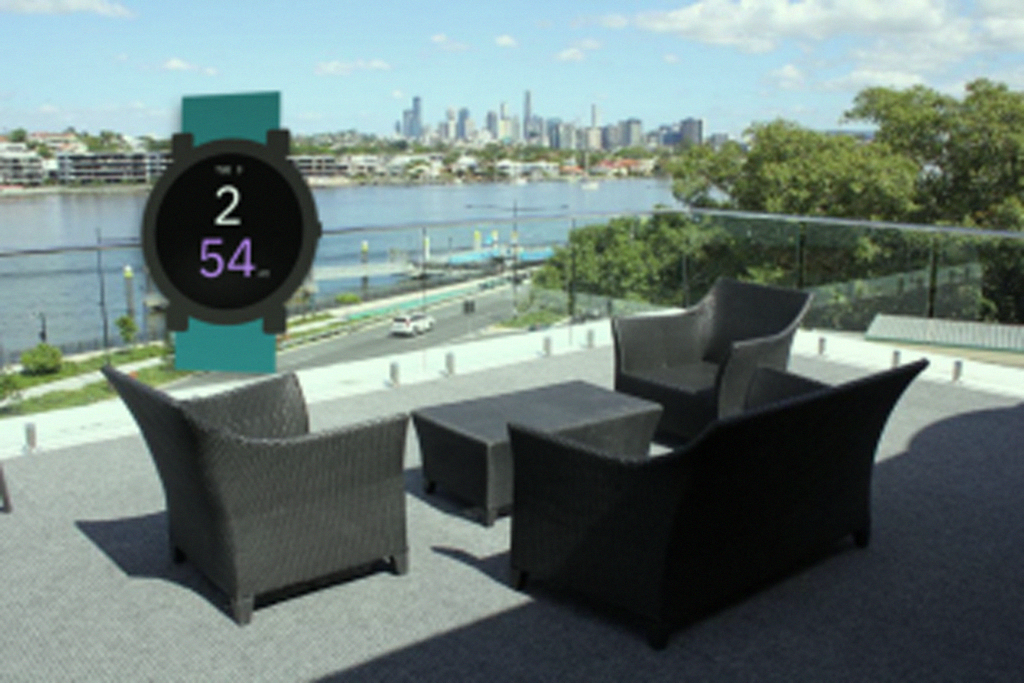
**2:54**
